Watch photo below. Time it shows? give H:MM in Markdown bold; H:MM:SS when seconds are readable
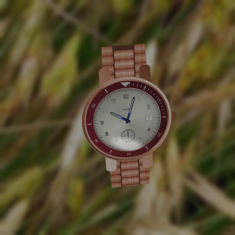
**10:03**
